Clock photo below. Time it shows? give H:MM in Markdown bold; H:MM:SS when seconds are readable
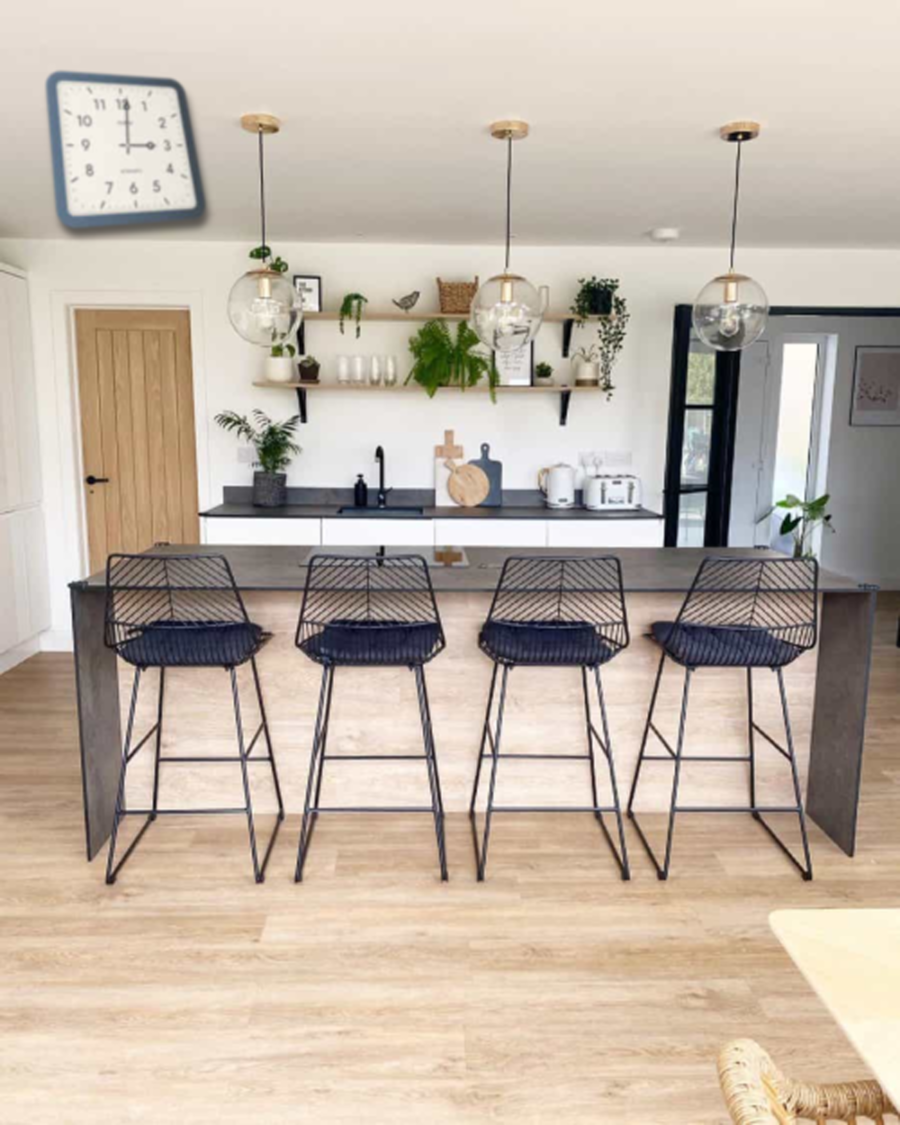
**3:01**
